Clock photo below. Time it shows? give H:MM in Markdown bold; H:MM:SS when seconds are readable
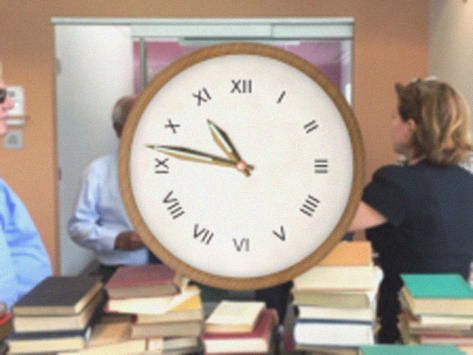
**10:47**
